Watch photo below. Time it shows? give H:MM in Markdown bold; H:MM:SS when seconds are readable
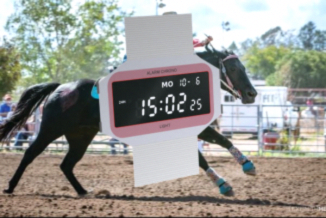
**15:02:25**
